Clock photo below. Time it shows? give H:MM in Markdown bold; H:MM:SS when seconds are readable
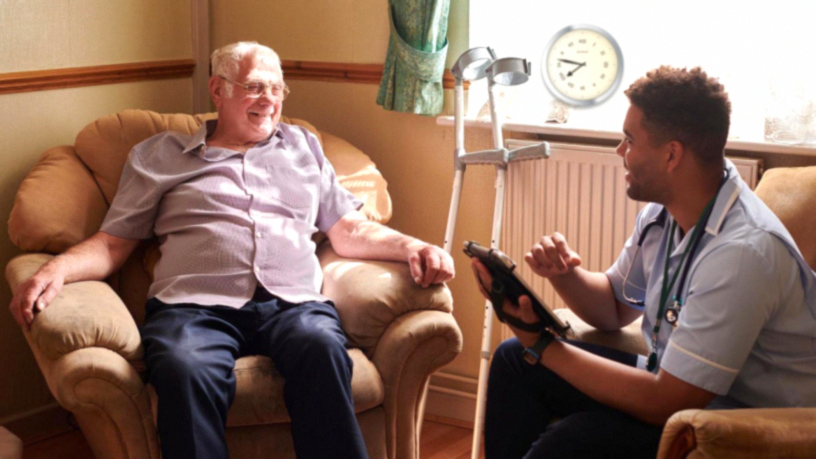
**7:47**
